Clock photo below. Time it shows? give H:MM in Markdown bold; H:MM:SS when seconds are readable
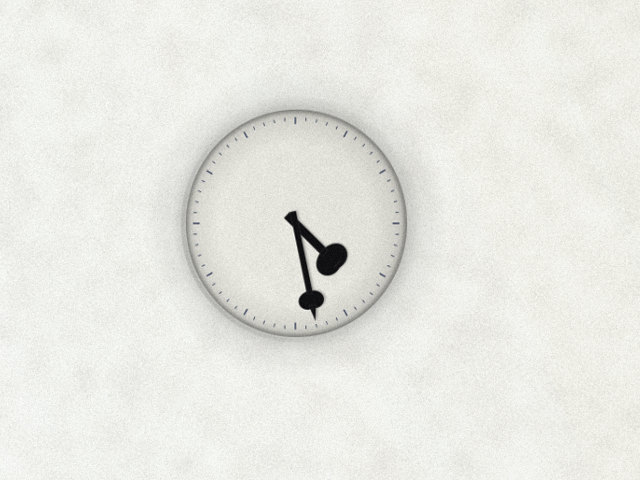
**4:28**
